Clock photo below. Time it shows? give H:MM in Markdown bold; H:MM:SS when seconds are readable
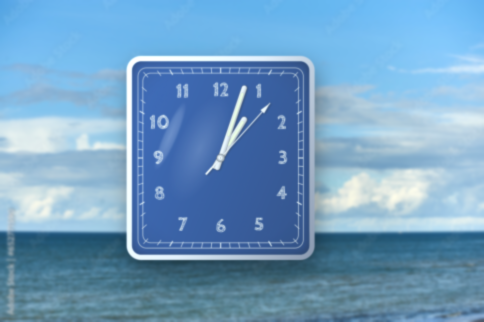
**1:03:07**
